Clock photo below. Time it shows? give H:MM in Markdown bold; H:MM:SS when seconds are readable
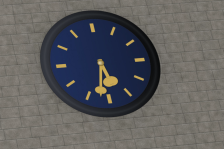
**5:32**
